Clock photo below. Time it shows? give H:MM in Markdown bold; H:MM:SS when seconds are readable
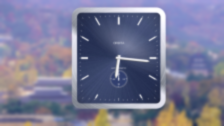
**6:16**
